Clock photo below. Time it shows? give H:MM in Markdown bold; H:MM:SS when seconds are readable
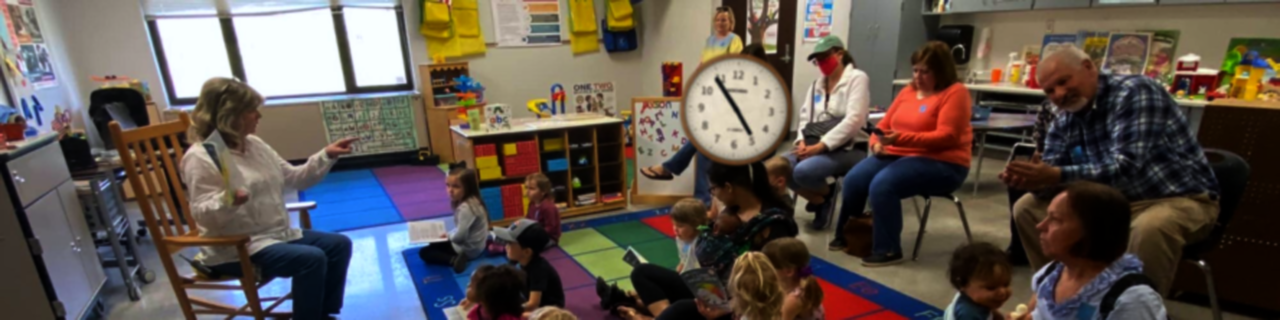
**4:54**
